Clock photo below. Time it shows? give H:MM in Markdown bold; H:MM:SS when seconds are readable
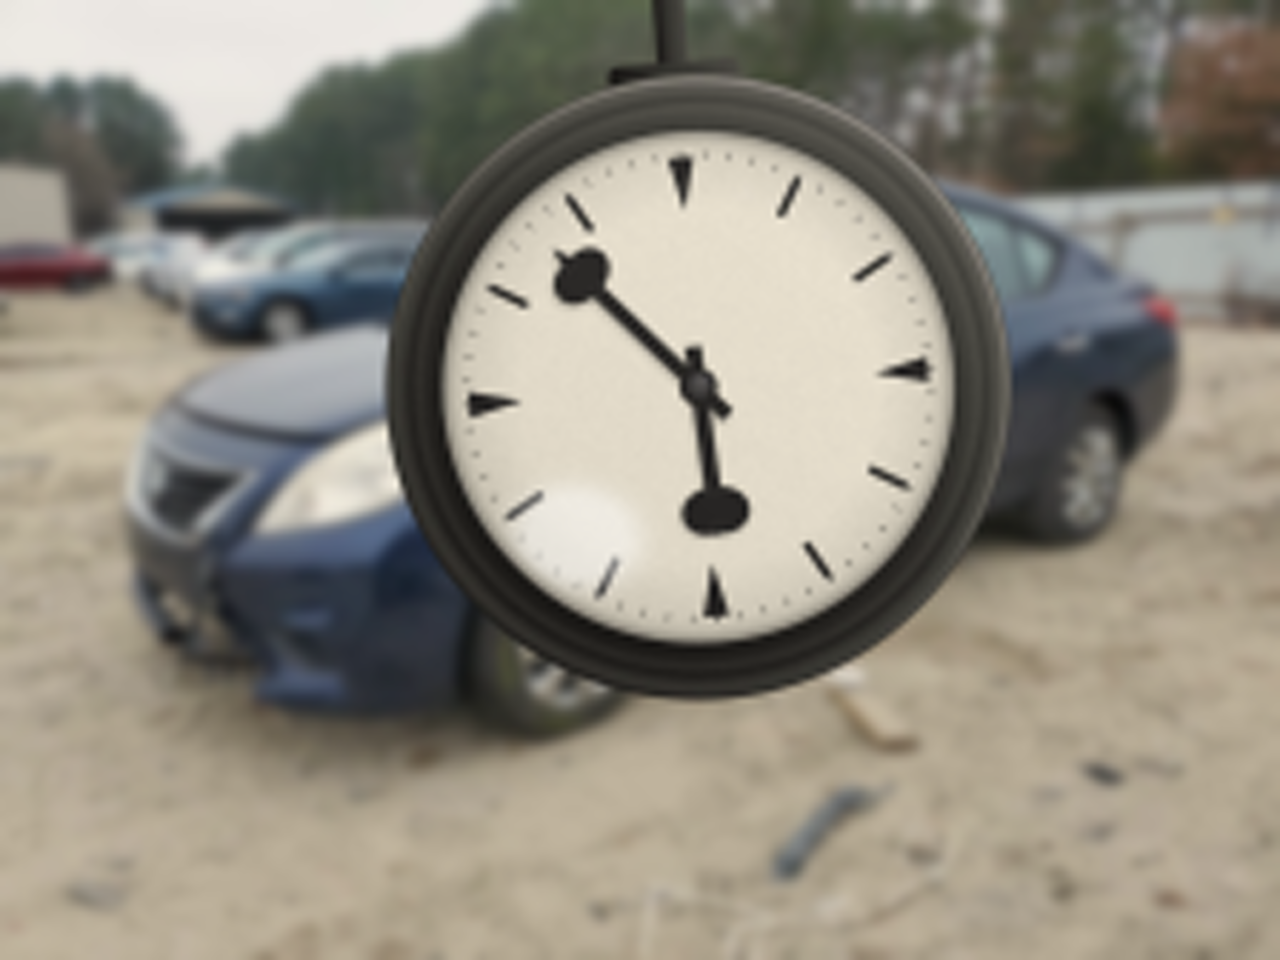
**5:53**
